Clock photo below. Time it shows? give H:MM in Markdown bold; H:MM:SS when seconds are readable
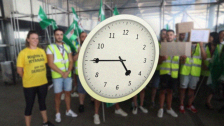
**4:45**
